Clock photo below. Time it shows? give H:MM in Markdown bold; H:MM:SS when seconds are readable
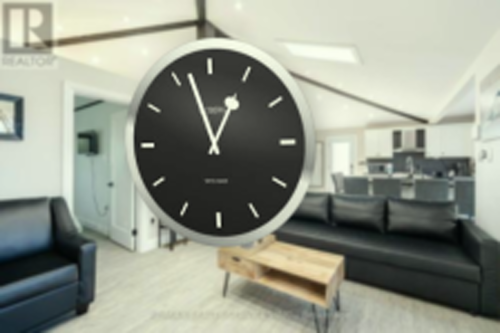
**12:57**
